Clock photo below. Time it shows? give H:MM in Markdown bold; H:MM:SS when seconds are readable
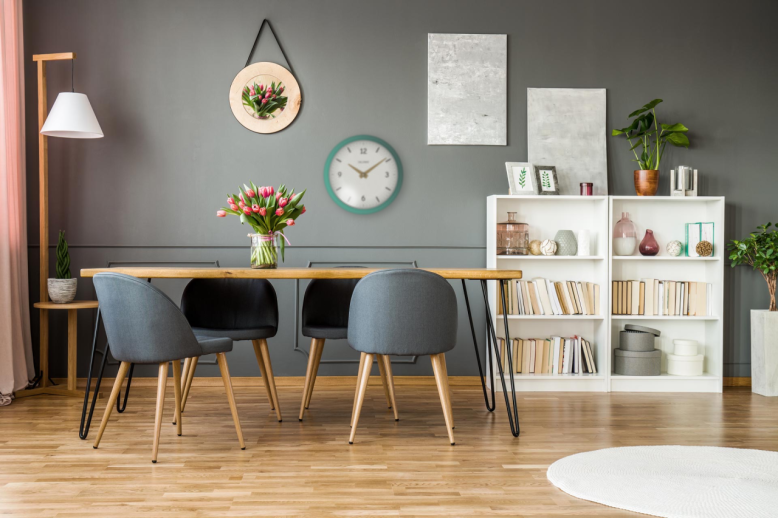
**10:09**
